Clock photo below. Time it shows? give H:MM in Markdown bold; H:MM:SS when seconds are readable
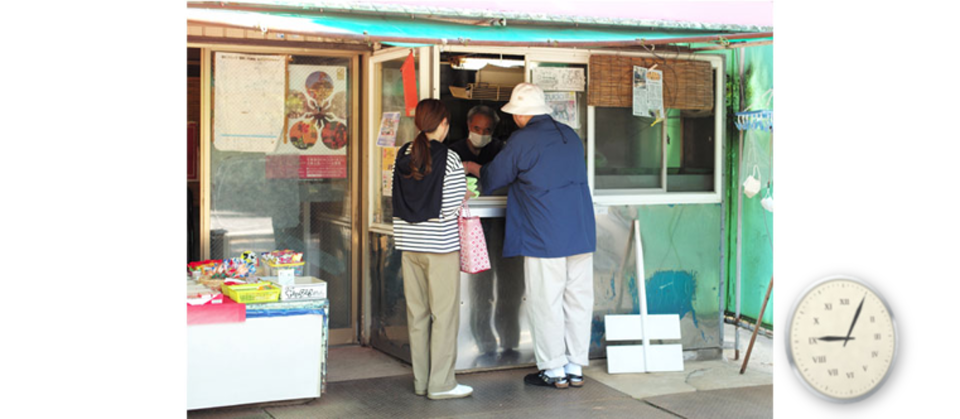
**9:05**
